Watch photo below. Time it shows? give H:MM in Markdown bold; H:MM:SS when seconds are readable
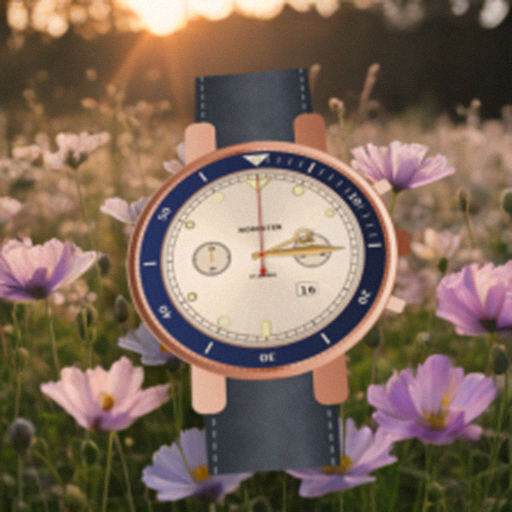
**2:15**
